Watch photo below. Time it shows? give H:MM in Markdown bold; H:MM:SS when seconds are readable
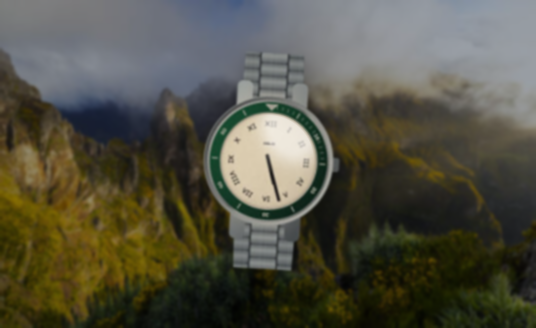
**5:27**
